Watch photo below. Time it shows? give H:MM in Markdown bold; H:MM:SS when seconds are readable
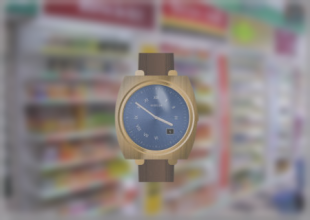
**3:51**
